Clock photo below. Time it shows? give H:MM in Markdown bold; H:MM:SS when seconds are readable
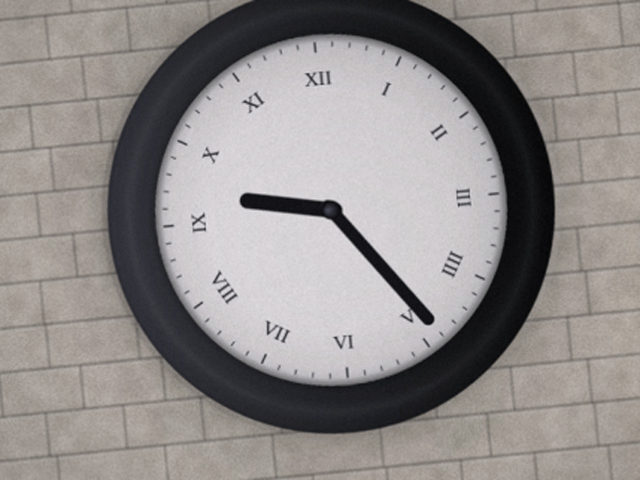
**9:24**
